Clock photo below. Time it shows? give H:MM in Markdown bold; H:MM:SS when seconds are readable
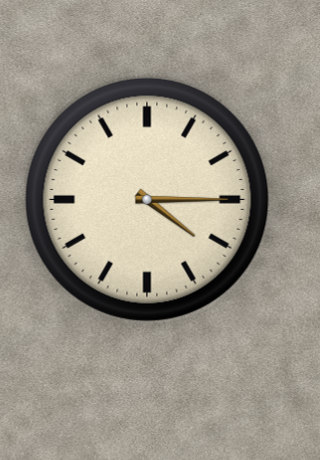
**4:15**
